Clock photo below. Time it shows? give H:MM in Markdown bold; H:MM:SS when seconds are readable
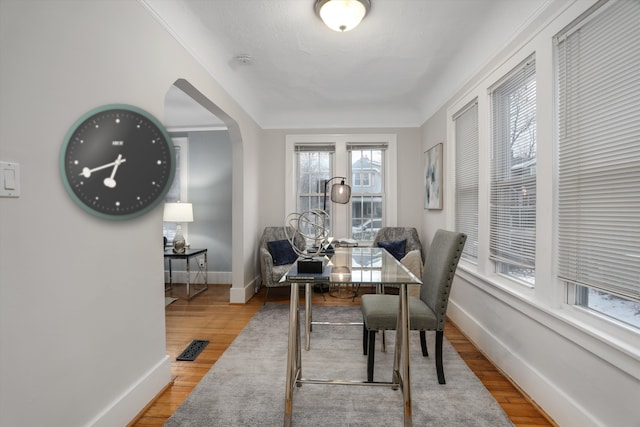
**6:42**
